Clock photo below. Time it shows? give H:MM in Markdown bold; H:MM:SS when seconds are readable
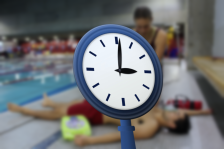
**3:01**
